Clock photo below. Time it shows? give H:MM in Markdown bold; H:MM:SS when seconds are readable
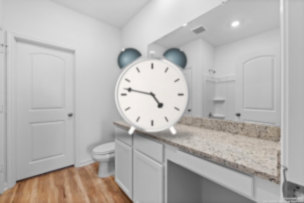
**4:47**
